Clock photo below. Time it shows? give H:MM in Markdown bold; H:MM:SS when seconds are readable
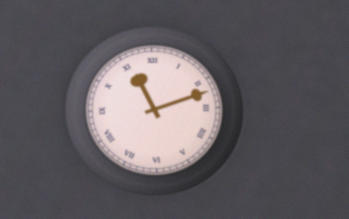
**11:12**
